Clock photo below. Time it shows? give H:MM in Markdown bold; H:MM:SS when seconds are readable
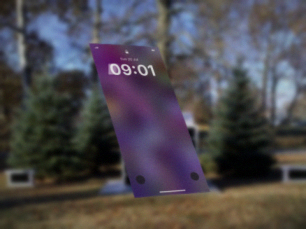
**9:01**
